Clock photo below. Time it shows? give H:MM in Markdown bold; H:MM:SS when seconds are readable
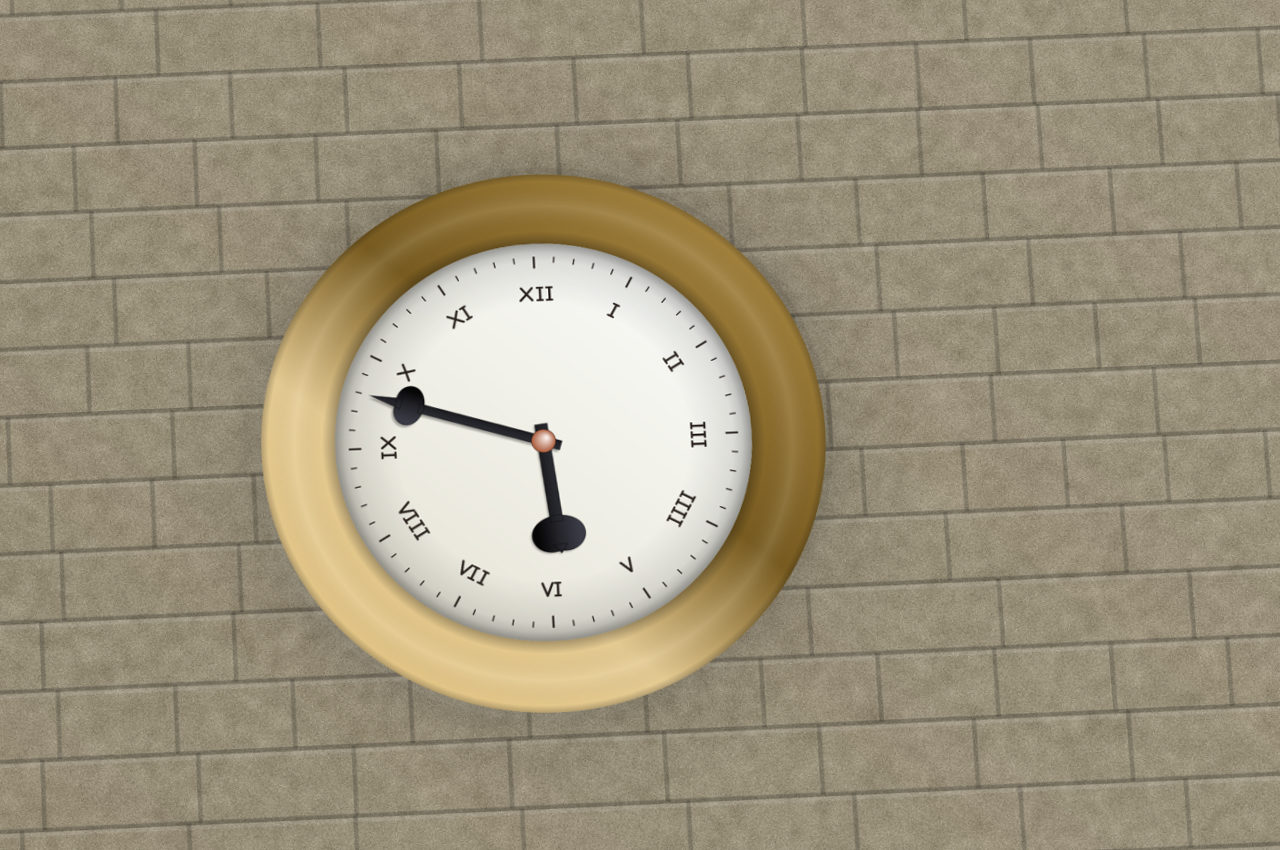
**5:48**
